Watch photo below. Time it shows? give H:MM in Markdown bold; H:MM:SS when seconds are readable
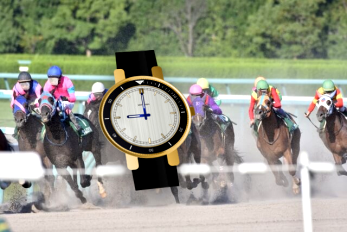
**9:00**
